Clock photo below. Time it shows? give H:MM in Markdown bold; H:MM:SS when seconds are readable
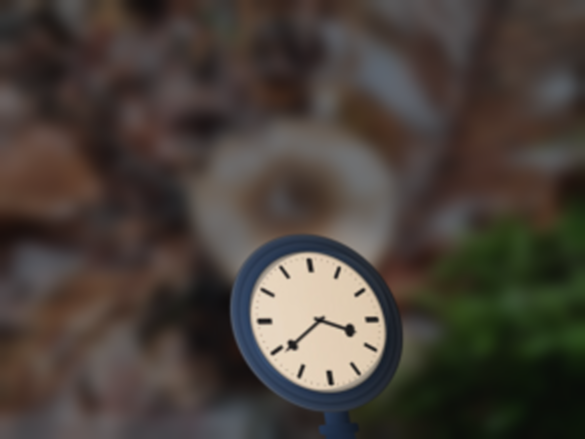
**3:39**
